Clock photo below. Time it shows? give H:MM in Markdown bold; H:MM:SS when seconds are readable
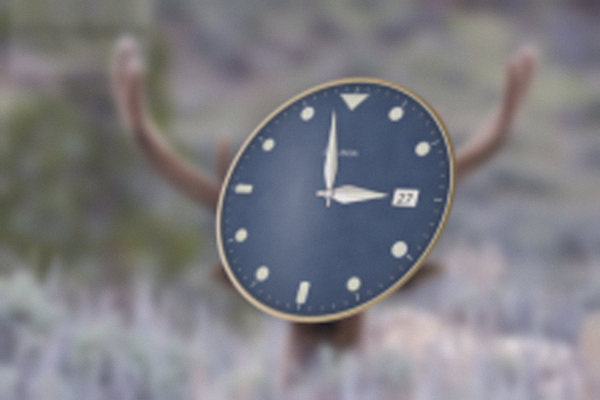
**2:58**
